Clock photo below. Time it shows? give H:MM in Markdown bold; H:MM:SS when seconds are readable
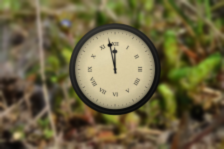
**11:58**
